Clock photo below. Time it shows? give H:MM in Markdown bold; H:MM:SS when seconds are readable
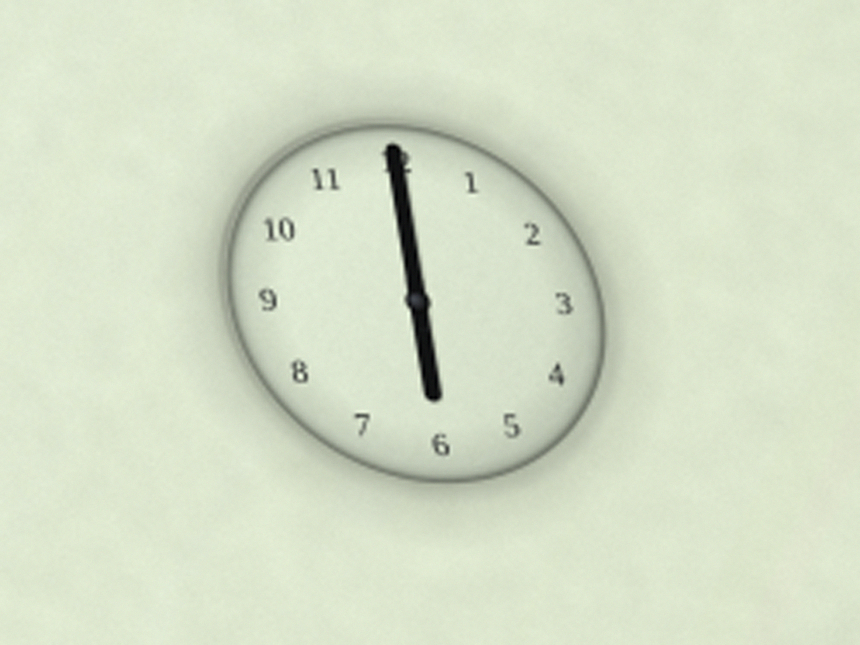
**6:00**
